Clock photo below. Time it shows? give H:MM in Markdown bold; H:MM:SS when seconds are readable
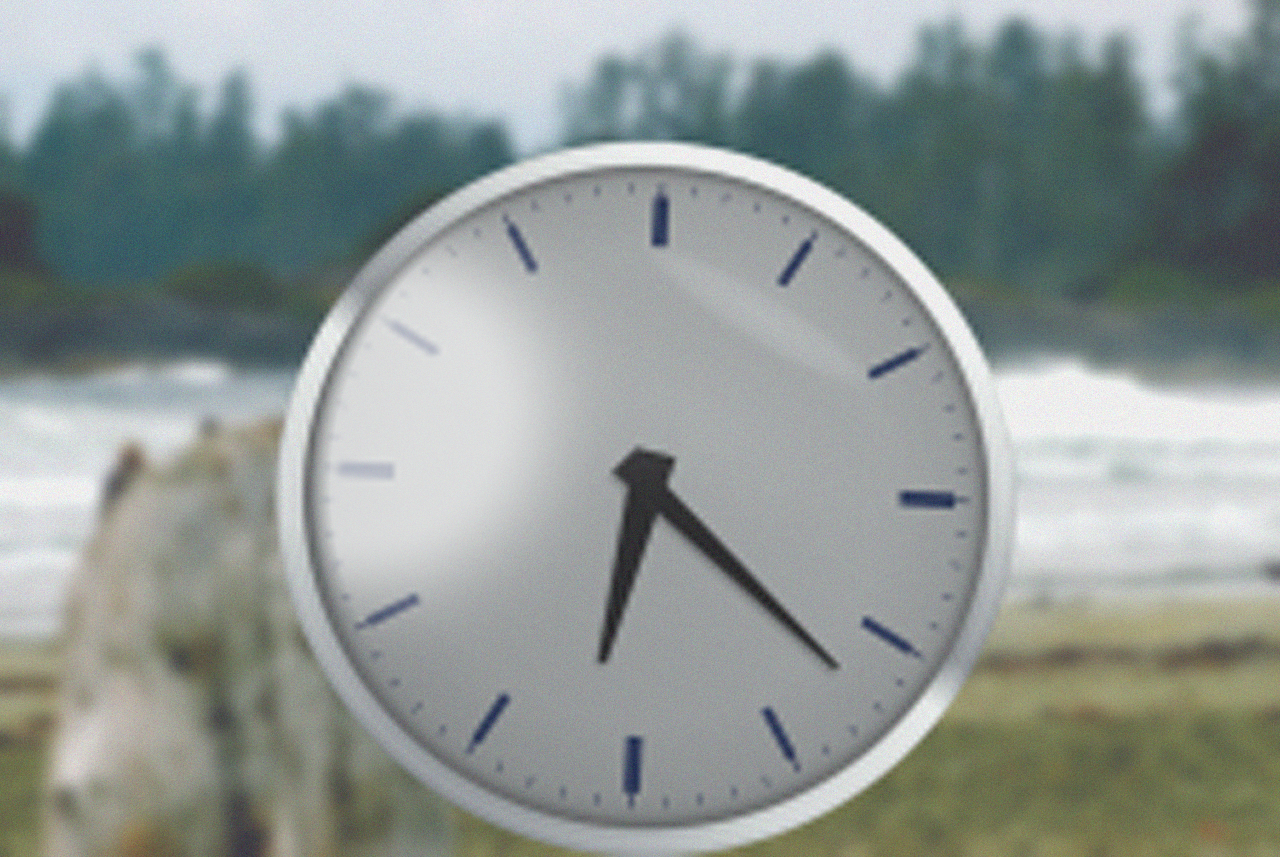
**6:22**
